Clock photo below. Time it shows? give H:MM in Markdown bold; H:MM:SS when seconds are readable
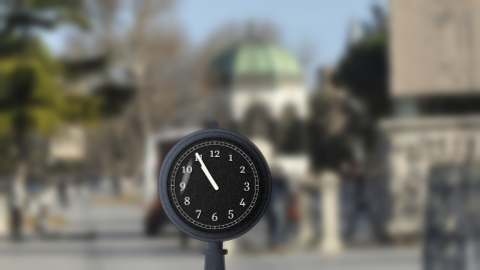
**10:55**
